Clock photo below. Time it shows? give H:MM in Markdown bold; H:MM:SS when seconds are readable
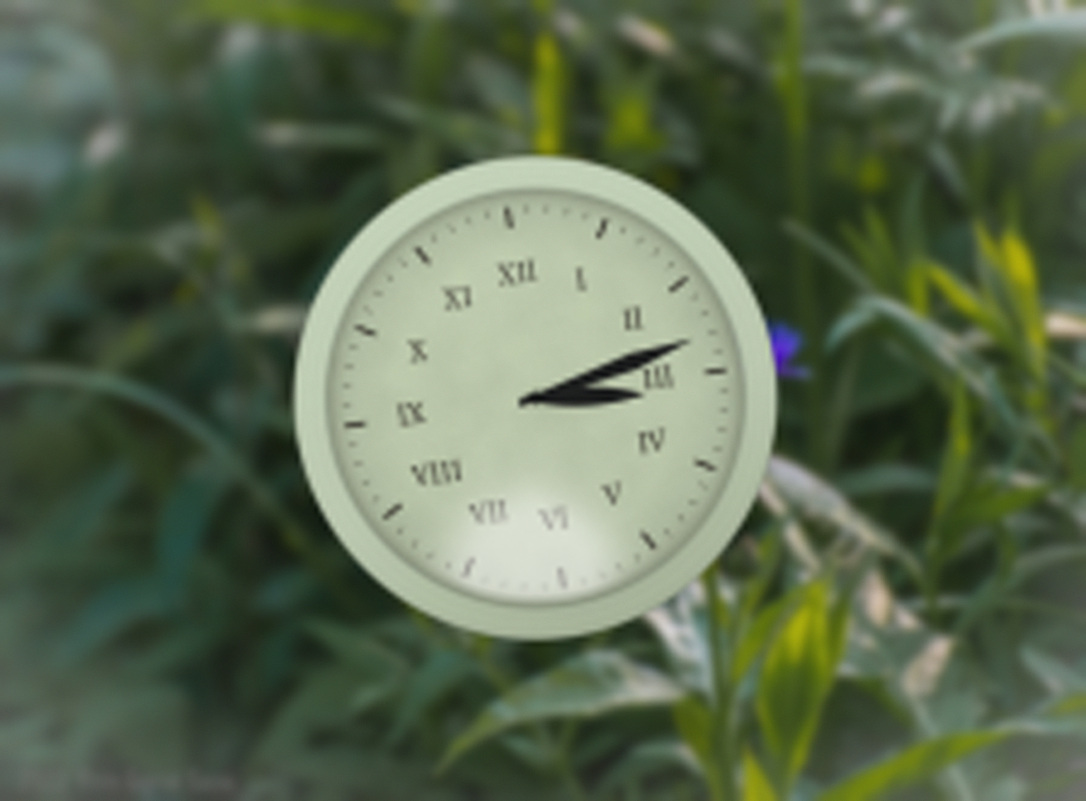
**3:13**
